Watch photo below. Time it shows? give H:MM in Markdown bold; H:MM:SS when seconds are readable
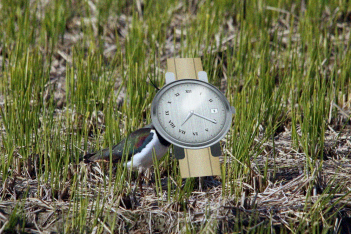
**7:20**
